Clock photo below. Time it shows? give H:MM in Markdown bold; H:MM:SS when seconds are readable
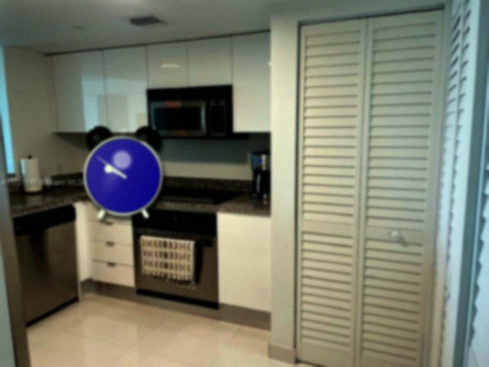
**9:51**
